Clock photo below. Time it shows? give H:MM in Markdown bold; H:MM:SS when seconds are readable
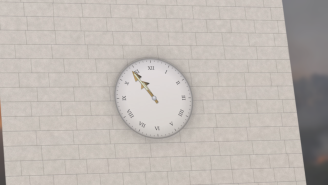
**10:54**
